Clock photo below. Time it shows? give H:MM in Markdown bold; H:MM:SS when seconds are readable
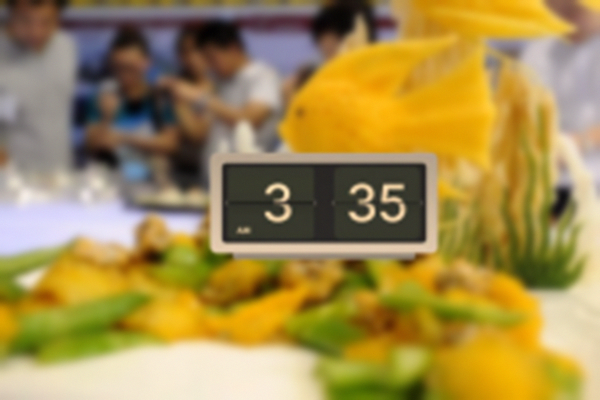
**3:35**
